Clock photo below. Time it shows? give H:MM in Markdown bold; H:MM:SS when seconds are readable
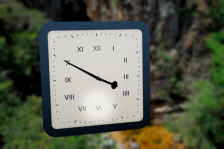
**3:50**
